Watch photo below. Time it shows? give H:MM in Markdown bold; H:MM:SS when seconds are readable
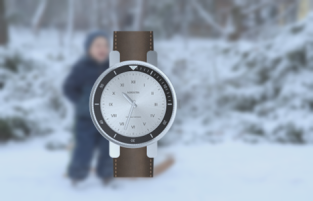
**10:33**
